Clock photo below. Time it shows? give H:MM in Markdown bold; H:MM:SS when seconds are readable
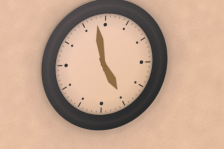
**4:58**
